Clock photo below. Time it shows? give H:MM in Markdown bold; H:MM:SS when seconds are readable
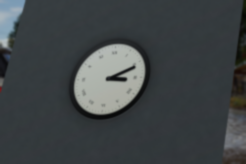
**3:11**
